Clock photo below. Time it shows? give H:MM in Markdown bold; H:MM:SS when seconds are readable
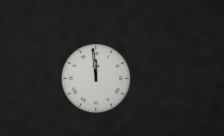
**11:59**
